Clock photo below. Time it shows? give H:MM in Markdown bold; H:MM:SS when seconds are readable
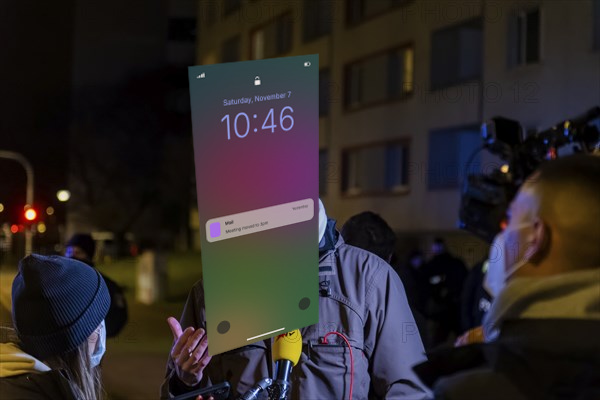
**10:46**
